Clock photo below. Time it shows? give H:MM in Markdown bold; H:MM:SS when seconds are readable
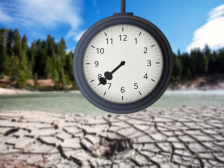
**7:38**
